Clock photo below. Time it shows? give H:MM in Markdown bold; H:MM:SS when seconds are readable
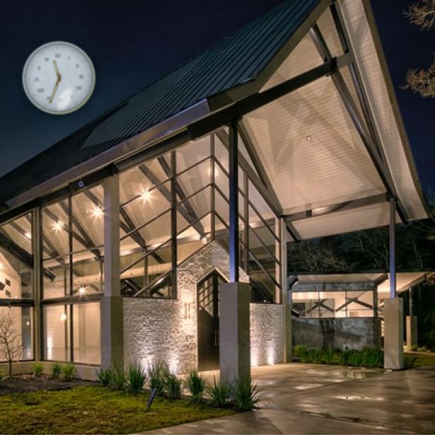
**11:34**
